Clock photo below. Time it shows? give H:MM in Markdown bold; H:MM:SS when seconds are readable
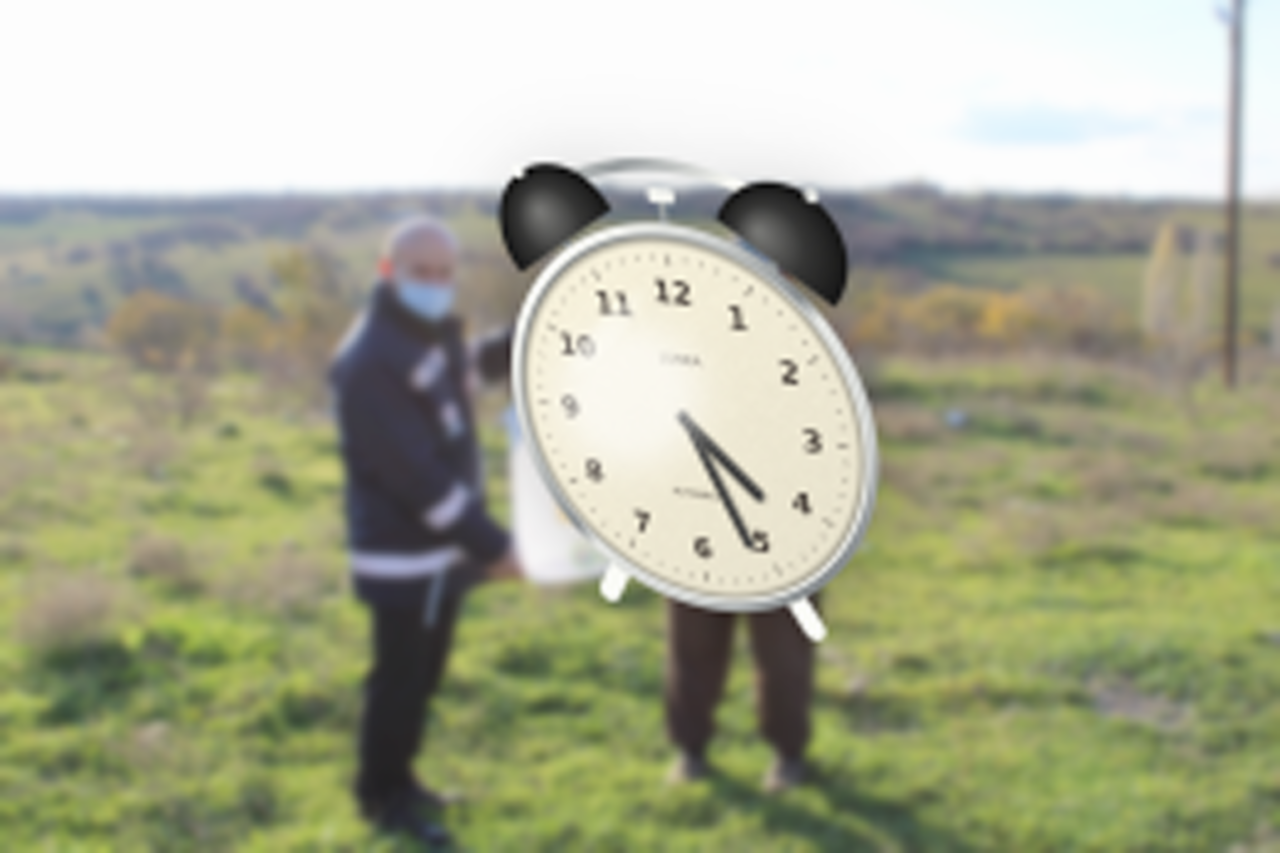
**4:26**
